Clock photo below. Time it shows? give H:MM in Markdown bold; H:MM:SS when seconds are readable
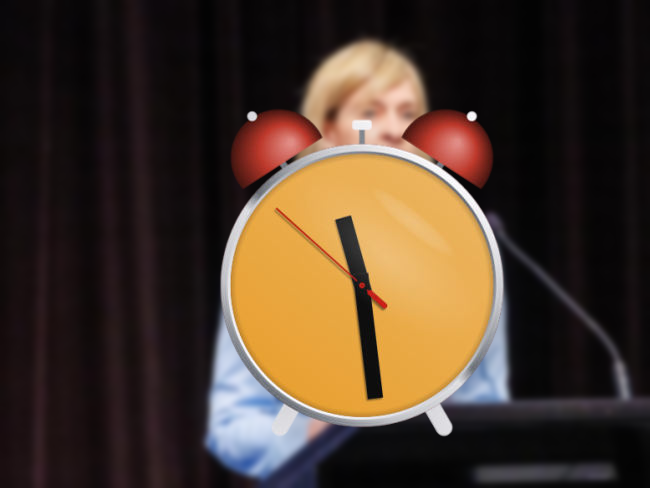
**11:28:52**
